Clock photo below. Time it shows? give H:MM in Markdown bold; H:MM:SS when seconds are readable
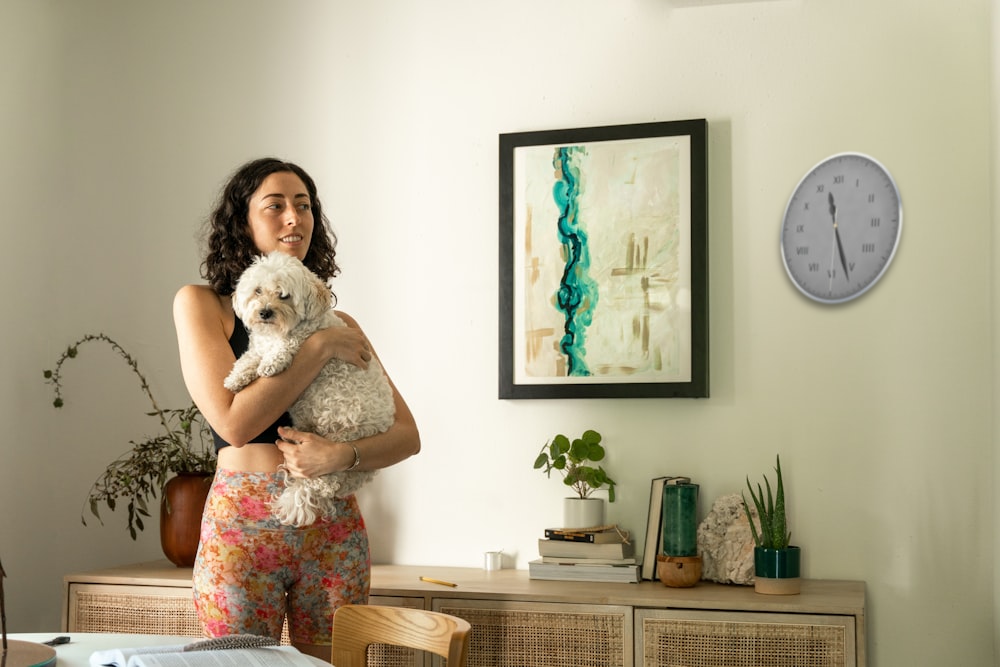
**11:26:30**
